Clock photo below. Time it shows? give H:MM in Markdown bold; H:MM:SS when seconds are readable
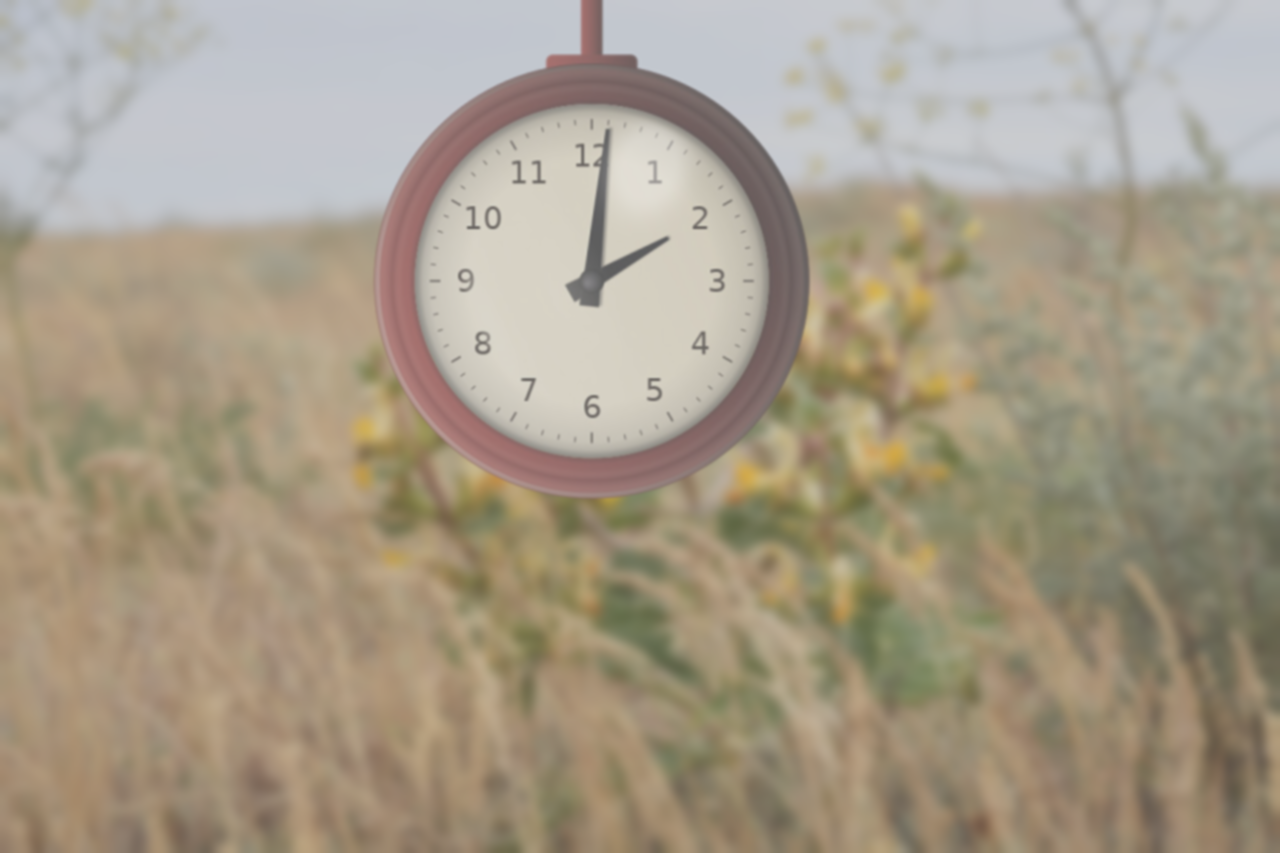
**2:01**
